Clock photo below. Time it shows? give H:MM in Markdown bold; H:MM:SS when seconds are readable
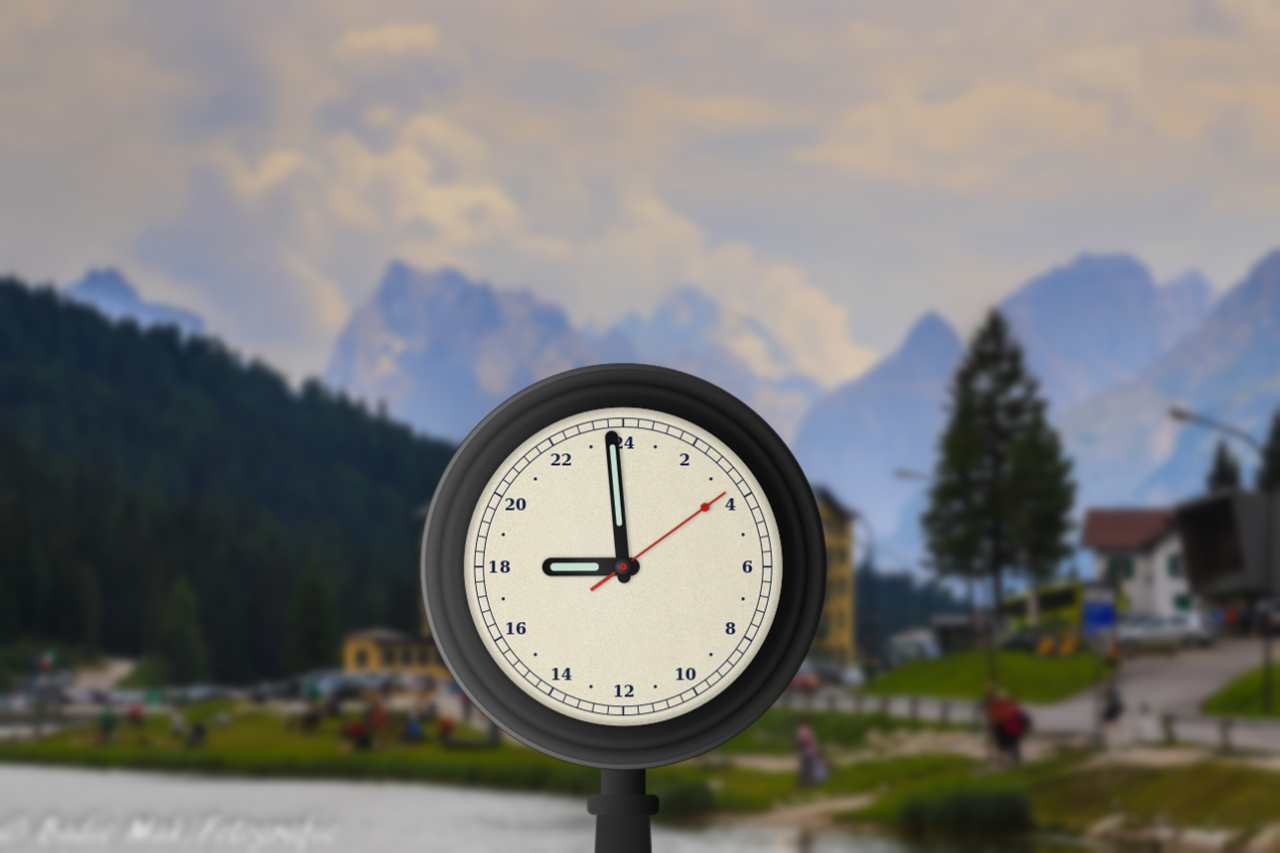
**17:59:09**
